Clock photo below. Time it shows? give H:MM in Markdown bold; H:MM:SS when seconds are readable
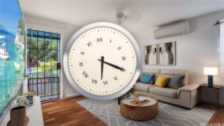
**6:20**
